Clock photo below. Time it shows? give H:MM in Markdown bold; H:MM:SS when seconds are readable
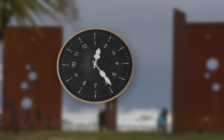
**1:29**
